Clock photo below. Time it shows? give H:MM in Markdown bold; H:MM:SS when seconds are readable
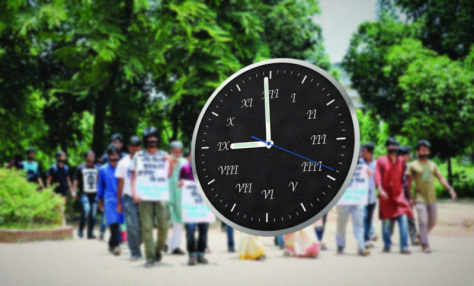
**8:59:19**
